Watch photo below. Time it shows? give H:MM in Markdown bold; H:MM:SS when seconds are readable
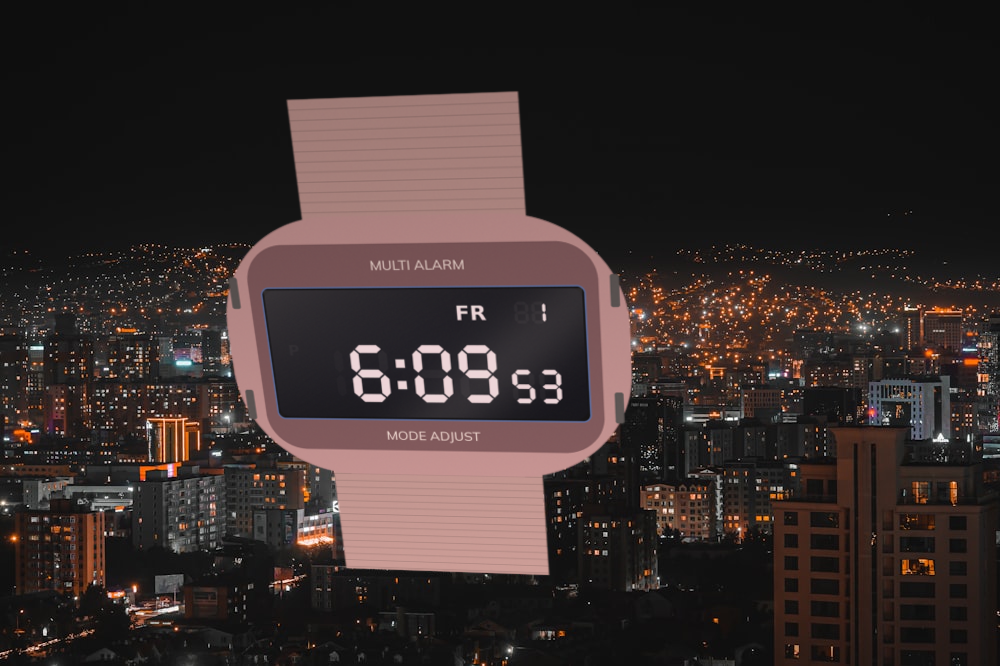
**6:09:53**
